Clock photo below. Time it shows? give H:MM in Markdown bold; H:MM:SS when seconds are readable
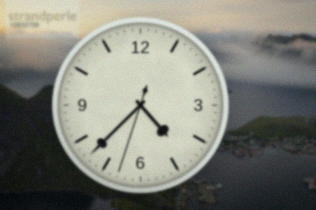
**4:37:33**
